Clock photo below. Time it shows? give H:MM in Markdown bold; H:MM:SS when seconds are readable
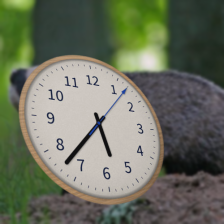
**5:37:07**
